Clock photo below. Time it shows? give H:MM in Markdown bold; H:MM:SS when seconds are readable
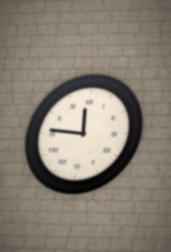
**11:46**
